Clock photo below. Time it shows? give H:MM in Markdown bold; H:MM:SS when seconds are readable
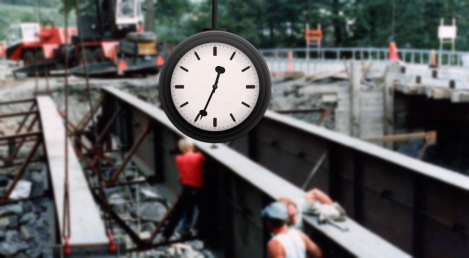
**12:34**
